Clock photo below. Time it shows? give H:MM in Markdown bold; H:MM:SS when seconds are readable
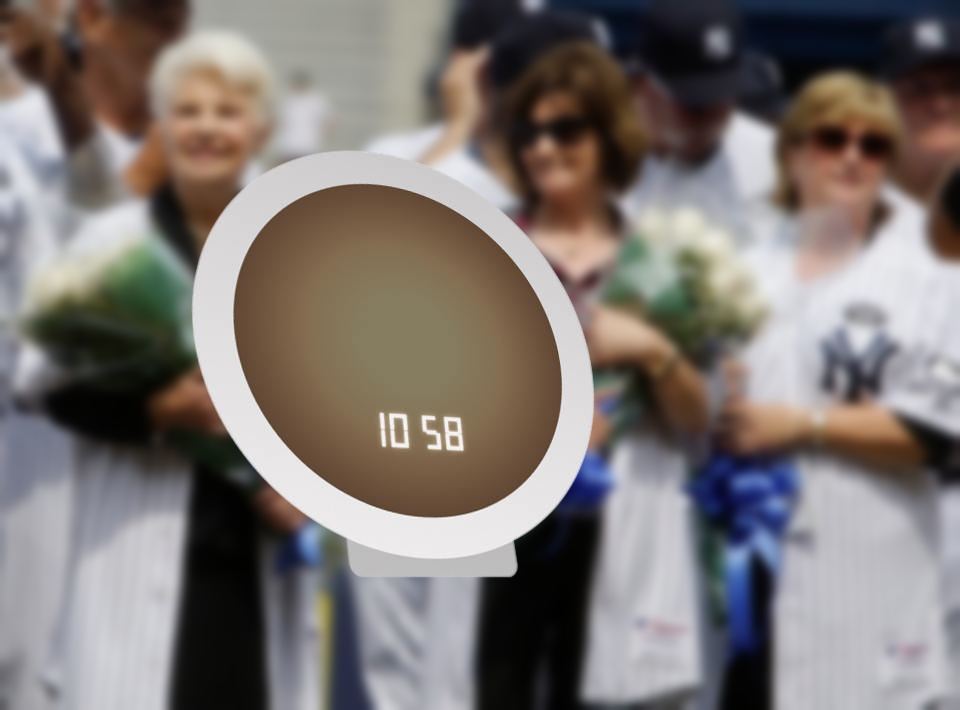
**10:58**
